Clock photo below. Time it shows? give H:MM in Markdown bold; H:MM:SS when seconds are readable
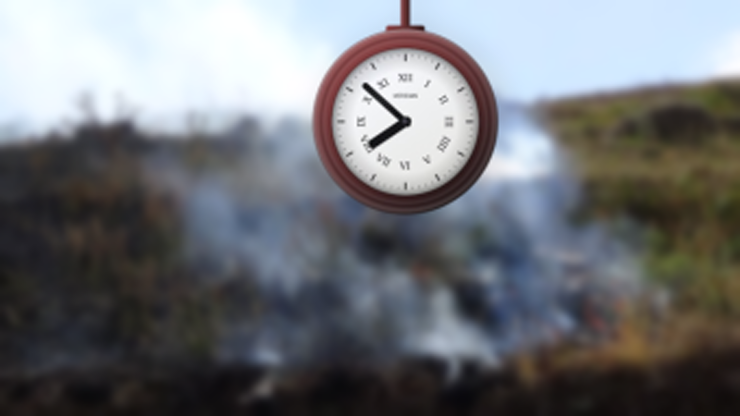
**7:52**
